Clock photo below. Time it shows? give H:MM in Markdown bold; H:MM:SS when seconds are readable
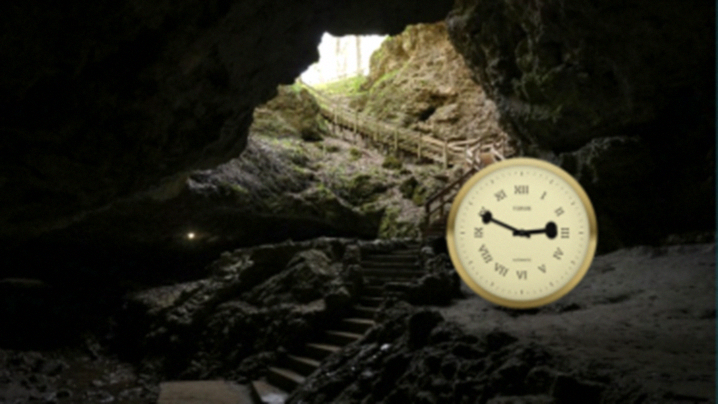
**2:49**
